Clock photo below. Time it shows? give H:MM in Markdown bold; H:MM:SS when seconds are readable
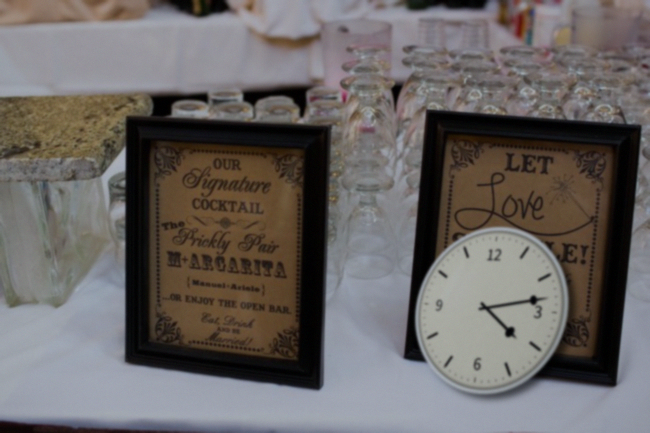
**4:13**
